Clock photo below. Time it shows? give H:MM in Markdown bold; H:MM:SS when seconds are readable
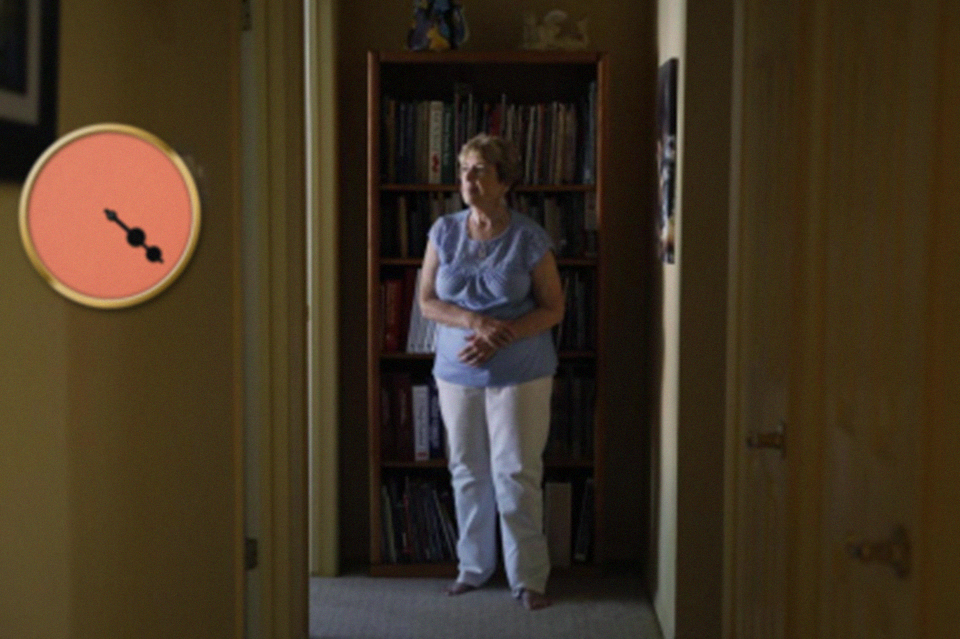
**4:22**
